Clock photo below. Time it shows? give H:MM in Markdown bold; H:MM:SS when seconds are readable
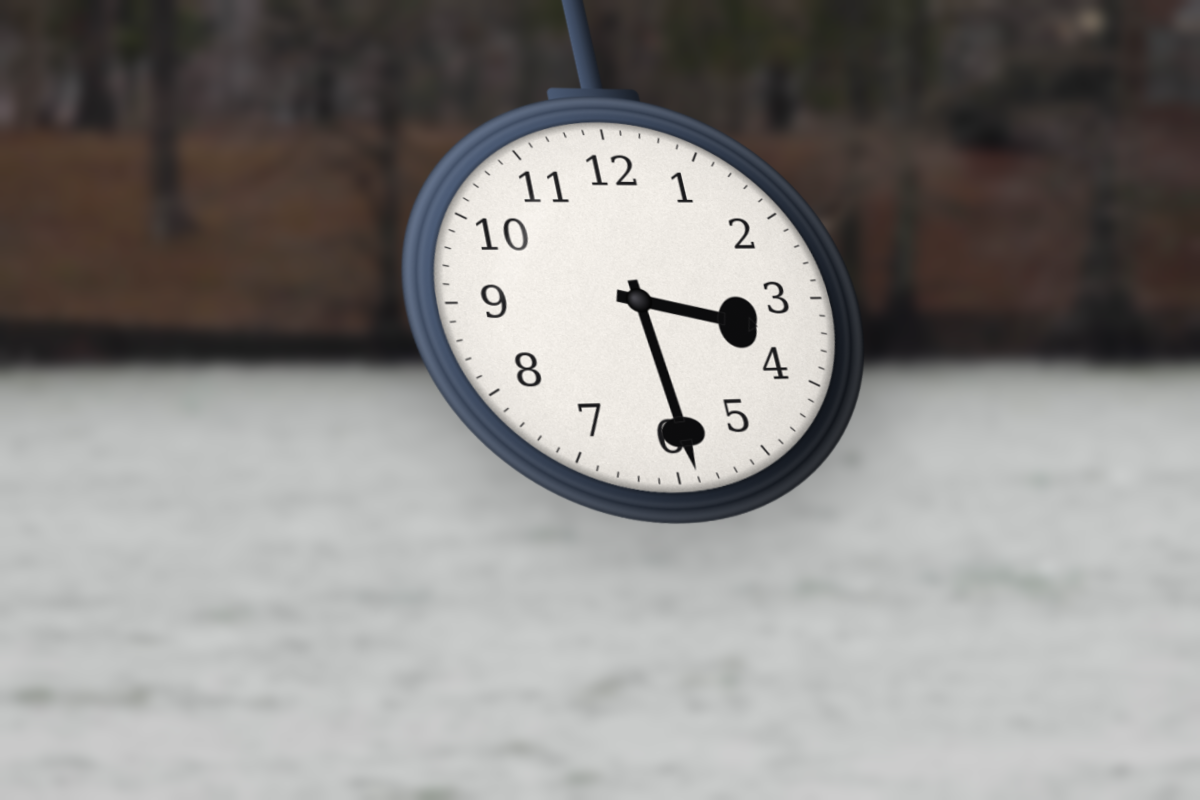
**3:29**
